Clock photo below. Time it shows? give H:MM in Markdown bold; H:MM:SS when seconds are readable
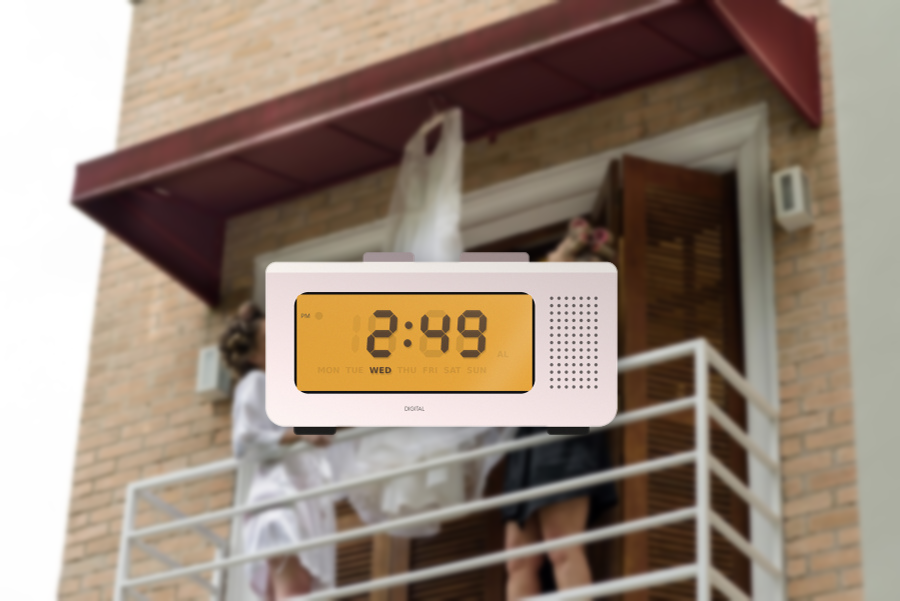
**2:49**
